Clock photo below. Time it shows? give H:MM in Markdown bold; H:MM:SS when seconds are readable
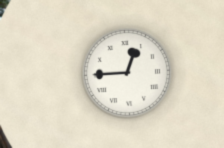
**12:45**
